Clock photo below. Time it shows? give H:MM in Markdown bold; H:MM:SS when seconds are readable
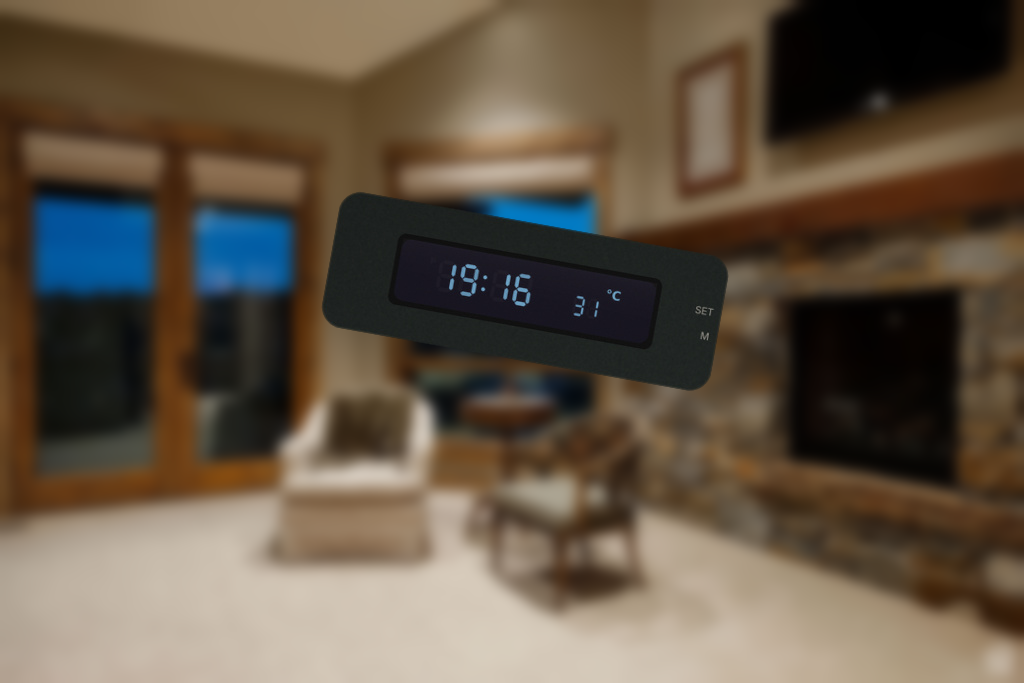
**19:16**
